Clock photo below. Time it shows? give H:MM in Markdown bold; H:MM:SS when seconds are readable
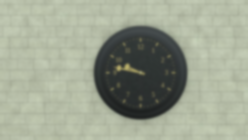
**9:47**
